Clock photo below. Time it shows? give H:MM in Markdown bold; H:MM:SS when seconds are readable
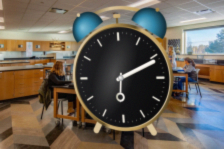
**6:11**
